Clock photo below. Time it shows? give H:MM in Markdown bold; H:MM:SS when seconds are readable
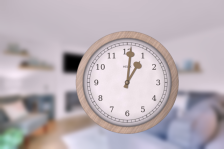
**1:01**
